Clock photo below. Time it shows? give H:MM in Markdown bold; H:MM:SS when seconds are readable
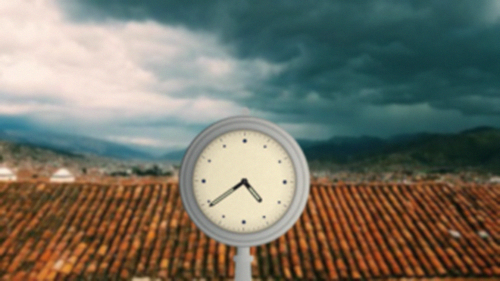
**4:39**
